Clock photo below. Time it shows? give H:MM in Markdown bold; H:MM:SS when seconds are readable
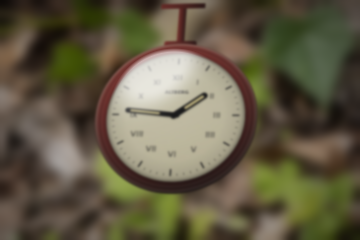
**1:46**
